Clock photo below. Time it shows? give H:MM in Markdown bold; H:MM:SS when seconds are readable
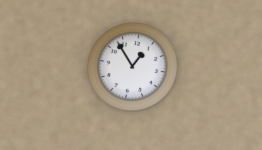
**12:53**
